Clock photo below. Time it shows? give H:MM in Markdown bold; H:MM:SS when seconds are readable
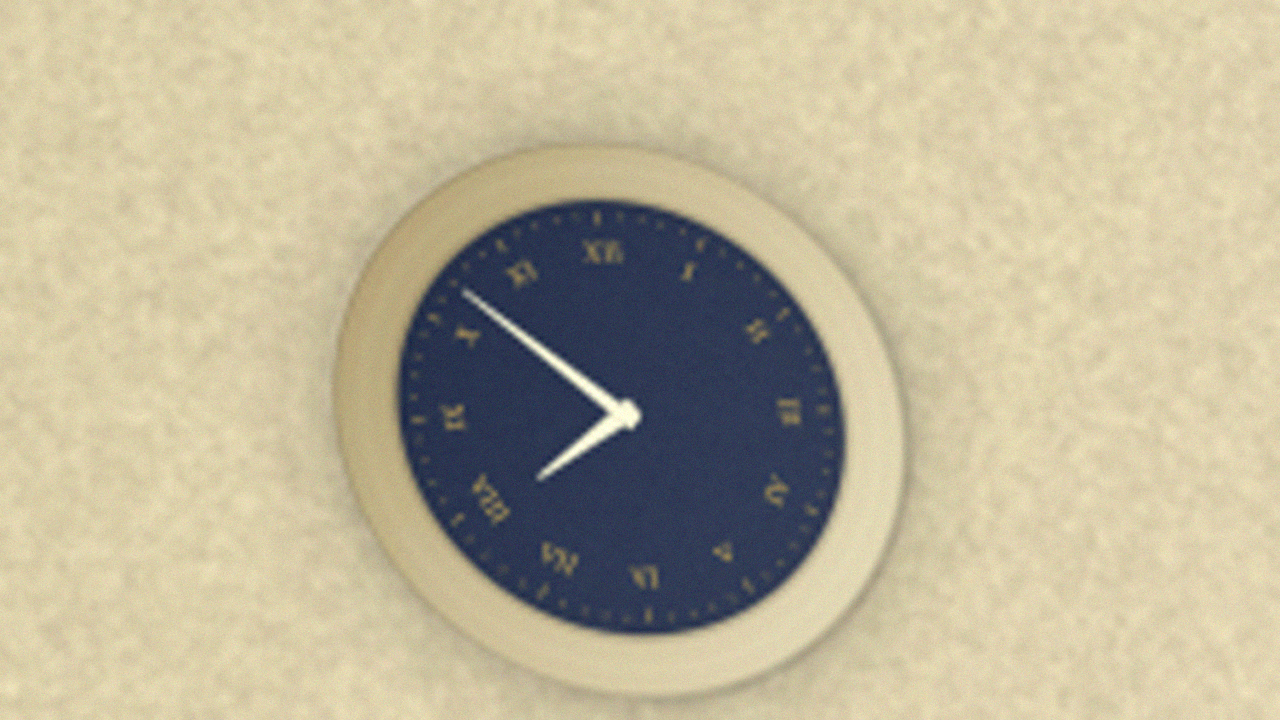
**7:52**
